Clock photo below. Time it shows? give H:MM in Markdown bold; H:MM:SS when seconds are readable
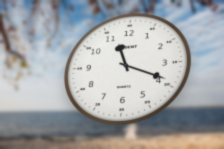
**11:19**
